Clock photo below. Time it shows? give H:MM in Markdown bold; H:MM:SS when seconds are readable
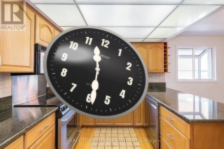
**11:29**
